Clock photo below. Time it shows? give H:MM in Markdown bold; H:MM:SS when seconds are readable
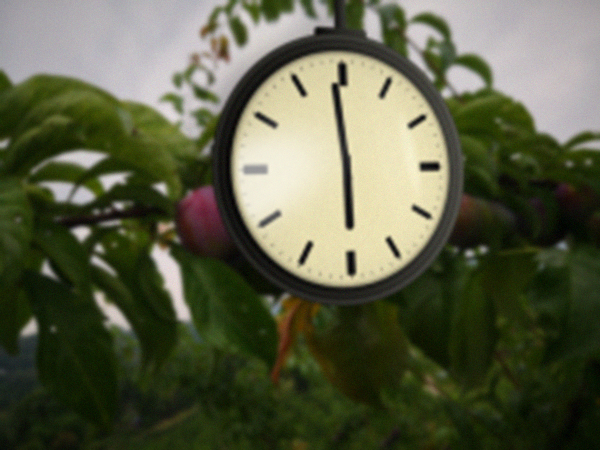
**5:59**
